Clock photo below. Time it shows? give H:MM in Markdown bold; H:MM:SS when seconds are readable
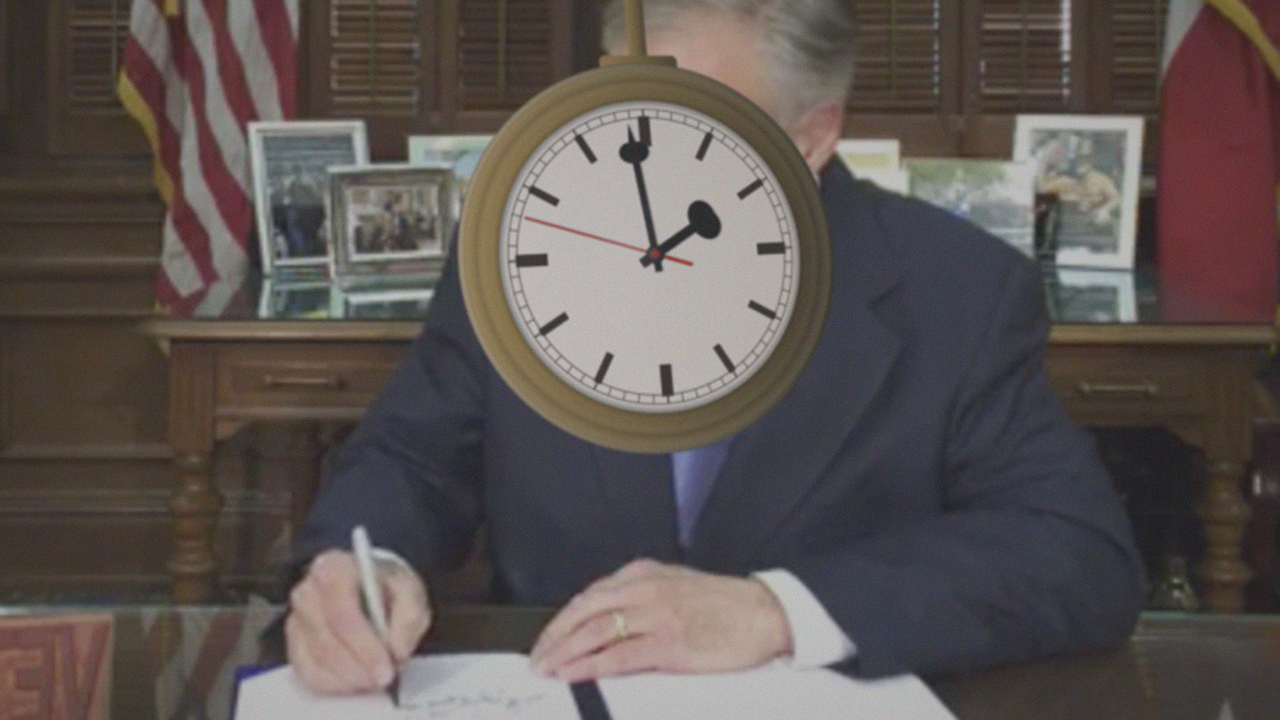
**1:58:48**
